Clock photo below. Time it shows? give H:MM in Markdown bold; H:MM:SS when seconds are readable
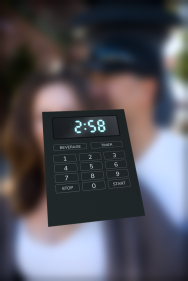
**2:58**
